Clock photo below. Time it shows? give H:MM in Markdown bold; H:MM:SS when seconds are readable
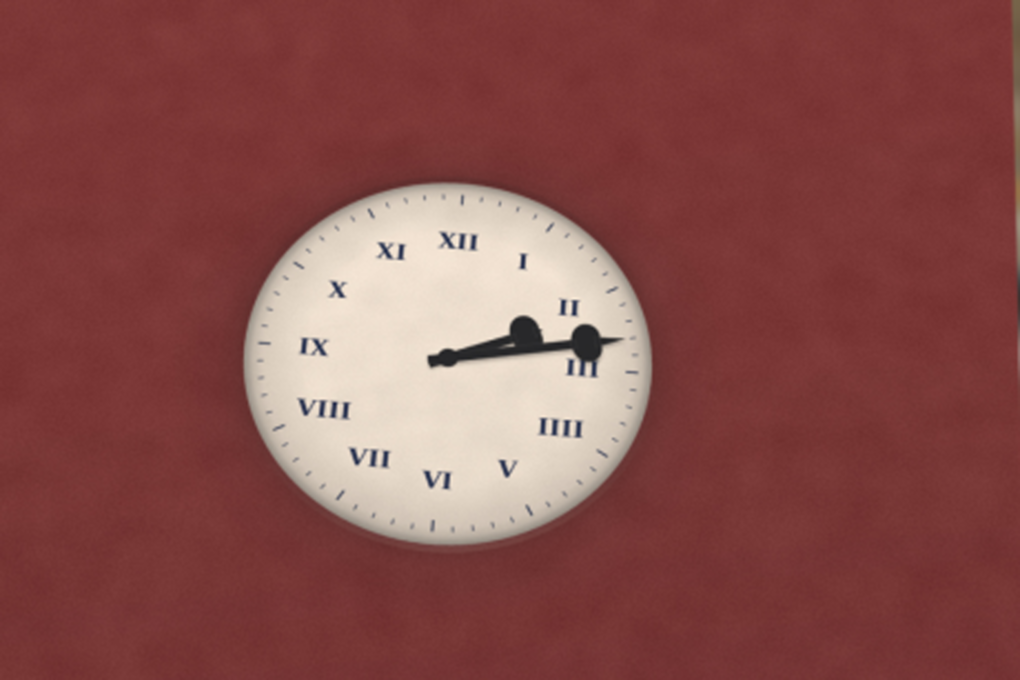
**2:13**
